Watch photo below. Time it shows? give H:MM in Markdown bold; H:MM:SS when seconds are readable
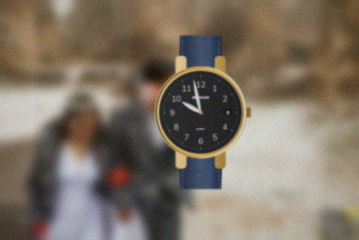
**9:58**
